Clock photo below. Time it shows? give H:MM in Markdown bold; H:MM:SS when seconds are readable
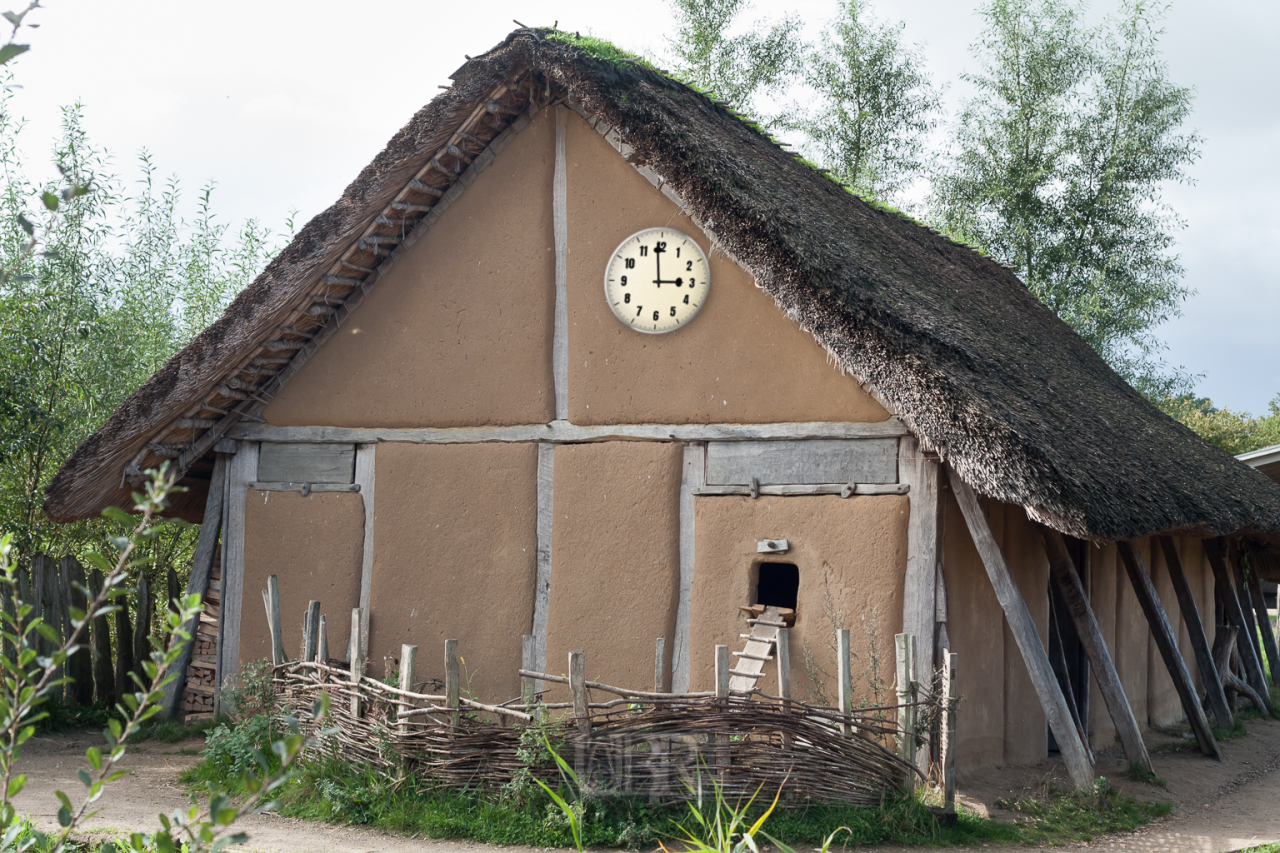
**2:59**
